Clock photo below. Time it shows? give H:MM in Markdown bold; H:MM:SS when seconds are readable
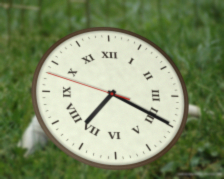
**7:19:48**
